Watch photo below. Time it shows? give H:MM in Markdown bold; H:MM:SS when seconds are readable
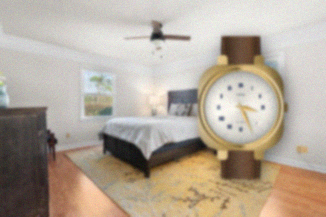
**3:26**
